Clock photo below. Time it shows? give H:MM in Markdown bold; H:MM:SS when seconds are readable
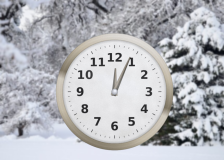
**12:04**
